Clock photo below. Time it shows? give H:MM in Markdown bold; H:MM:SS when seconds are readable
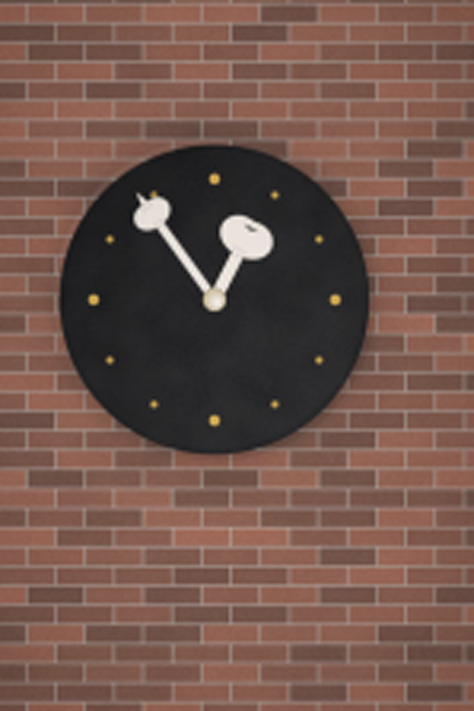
**12:54**
